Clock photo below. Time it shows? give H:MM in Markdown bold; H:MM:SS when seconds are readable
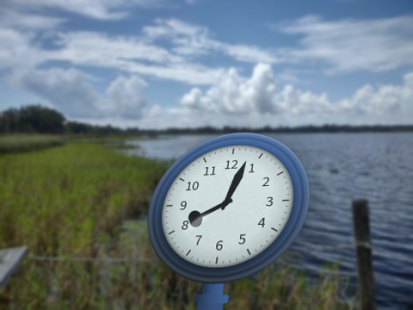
**8:03**
